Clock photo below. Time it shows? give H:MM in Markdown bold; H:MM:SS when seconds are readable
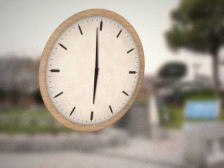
**5:59**
